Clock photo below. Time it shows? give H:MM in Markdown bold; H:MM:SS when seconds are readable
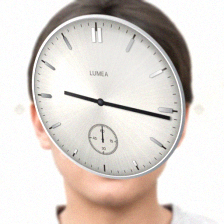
**9:16**
